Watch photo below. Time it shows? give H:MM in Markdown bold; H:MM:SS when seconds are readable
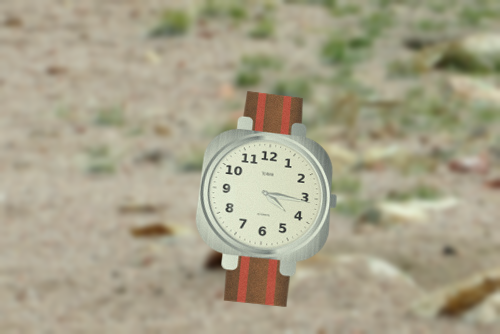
**4:16**
